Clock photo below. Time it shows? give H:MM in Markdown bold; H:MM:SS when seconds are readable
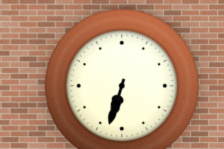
**6:33**
